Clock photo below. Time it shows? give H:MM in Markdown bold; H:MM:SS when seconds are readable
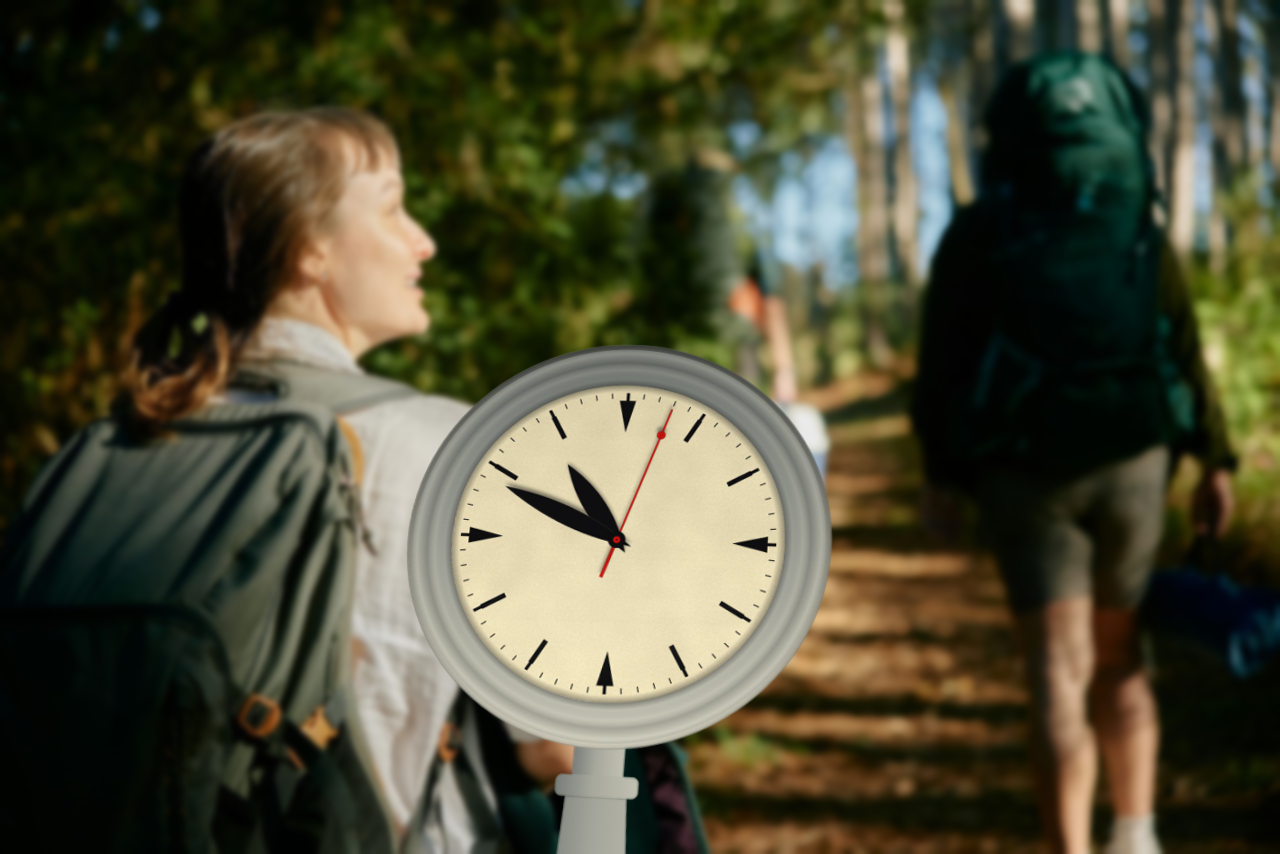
**10:49:03**
